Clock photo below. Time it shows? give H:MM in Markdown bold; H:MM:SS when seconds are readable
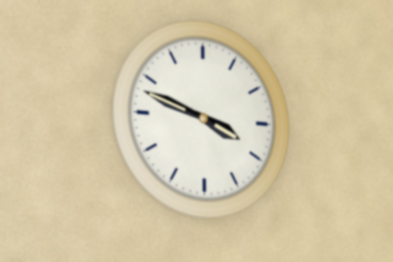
**3:48**
